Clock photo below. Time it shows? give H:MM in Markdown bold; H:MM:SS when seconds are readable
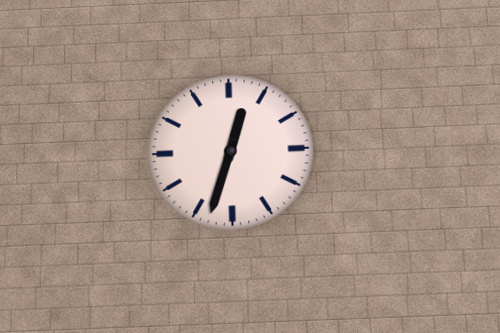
**12:33**
